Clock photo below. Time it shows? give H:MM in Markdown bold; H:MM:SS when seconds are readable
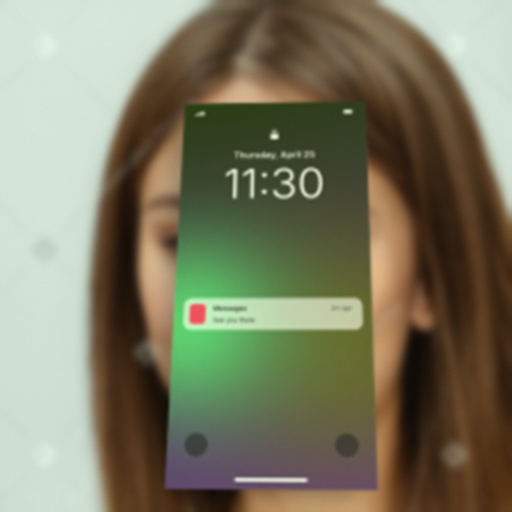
**11:30**
